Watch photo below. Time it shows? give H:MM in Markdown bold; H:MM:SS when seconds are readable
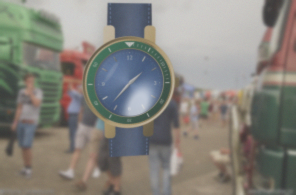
**1:37**
